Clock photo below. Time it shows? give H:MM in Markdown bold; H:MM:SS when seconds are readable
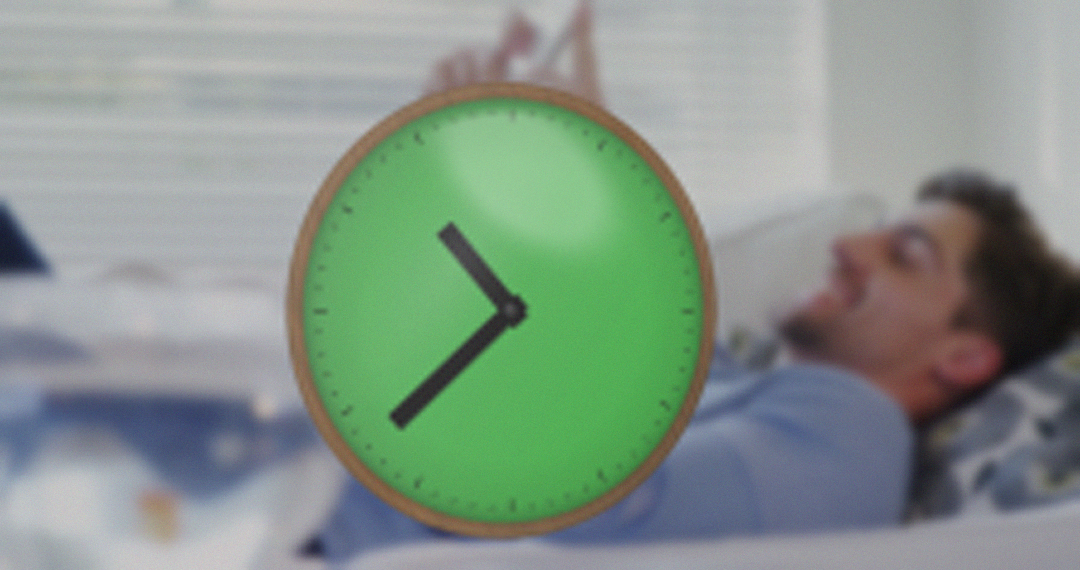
**10:38**
